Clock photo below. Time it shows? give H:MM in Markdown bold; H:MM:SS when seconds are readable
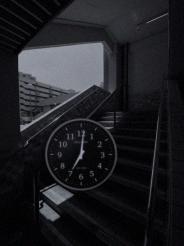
**7:01**
